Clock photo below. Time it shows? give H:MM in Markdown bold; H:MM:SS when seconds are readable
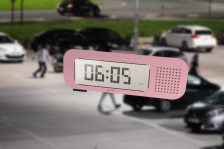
**6:05**
